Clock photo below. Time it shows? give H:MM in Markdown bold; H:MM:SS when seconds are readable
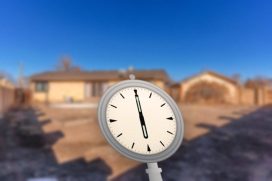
**6:00**
